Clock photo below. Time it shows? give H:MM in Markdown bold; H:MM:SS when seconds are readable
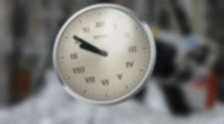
**9:51**
